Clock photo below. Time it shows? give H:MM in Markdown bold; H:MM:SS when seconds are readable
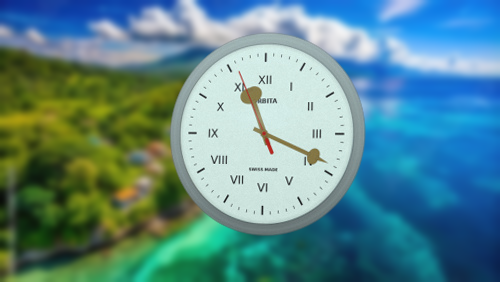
**11:18:56**
